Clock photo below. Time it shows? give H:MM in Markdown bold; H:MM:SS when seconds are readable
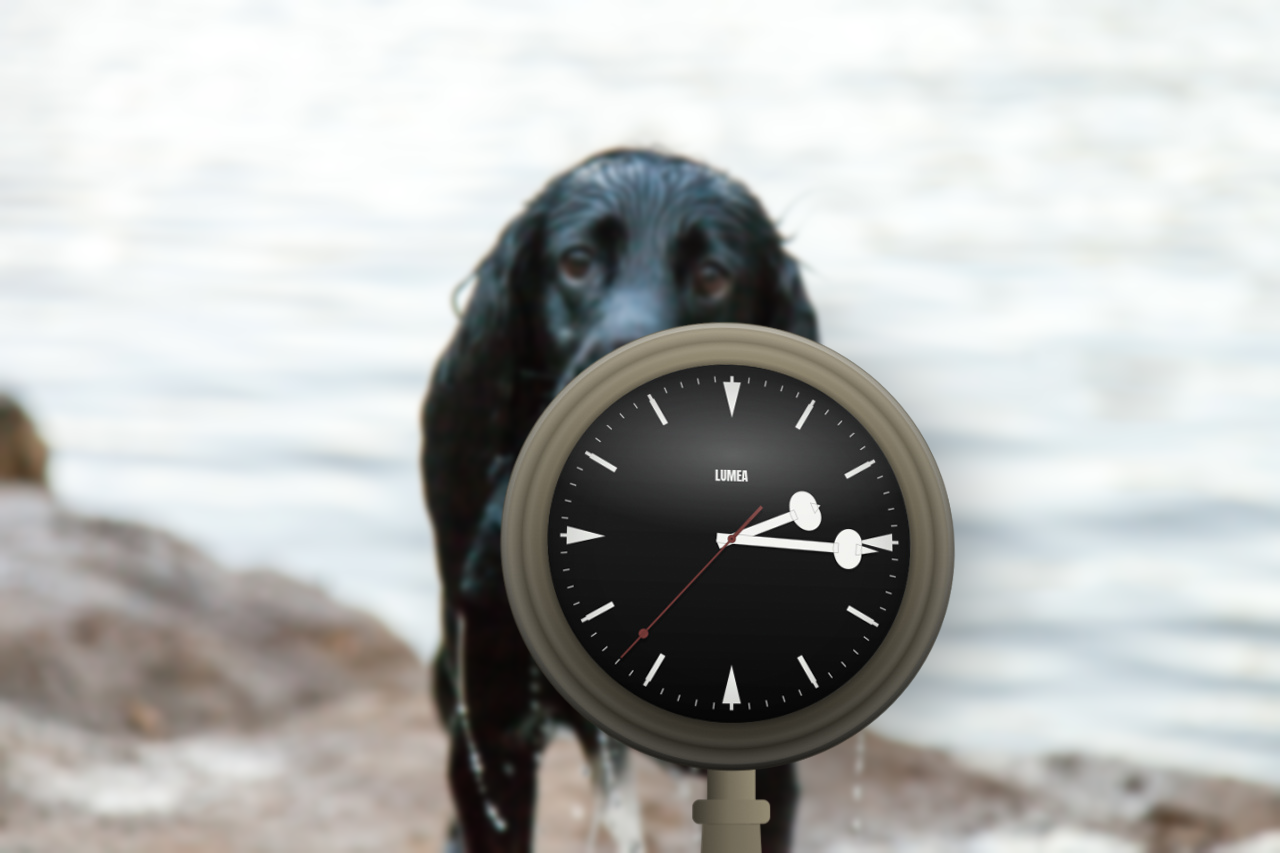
**2:15:37**
